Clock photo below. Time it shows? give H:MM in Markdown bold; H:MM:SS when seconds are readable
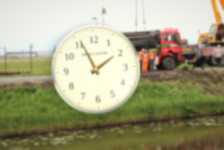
**1:56**
